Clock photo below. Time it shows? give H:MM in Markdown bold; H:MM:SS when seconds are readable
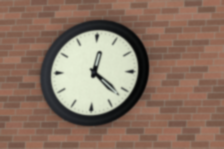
**12:22**
